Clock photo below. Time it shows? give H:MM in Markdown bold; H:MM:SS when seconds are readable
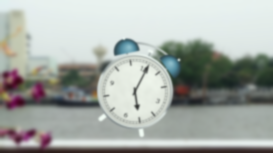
**5:01**
